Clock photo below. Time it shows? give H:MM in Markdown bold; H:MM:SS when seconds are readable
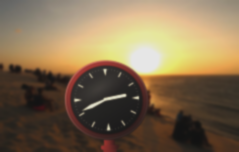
**2:41**
